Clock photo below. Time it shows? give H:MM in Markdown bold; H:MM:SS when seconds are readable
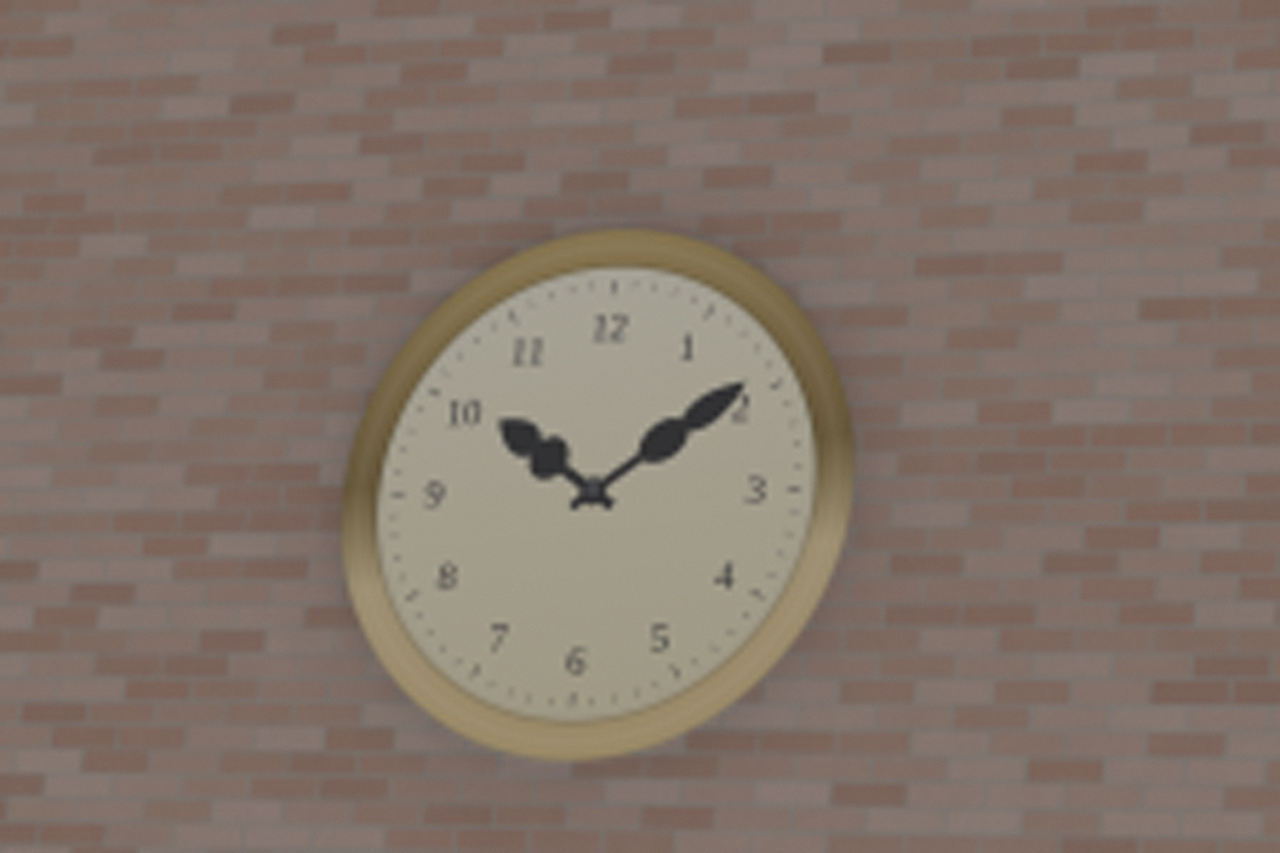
**10:09**
